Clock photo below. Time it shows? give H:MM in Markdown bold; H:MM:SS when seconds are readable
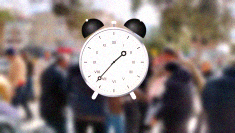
**1:37**
